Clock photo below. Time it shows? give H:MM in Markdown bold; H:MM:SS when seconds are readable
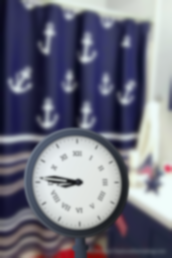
**8:46**
